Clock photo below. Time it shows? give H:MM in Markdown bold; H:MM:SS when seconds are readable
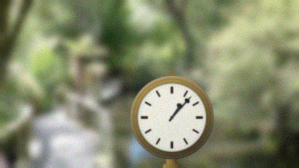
**1:07**
